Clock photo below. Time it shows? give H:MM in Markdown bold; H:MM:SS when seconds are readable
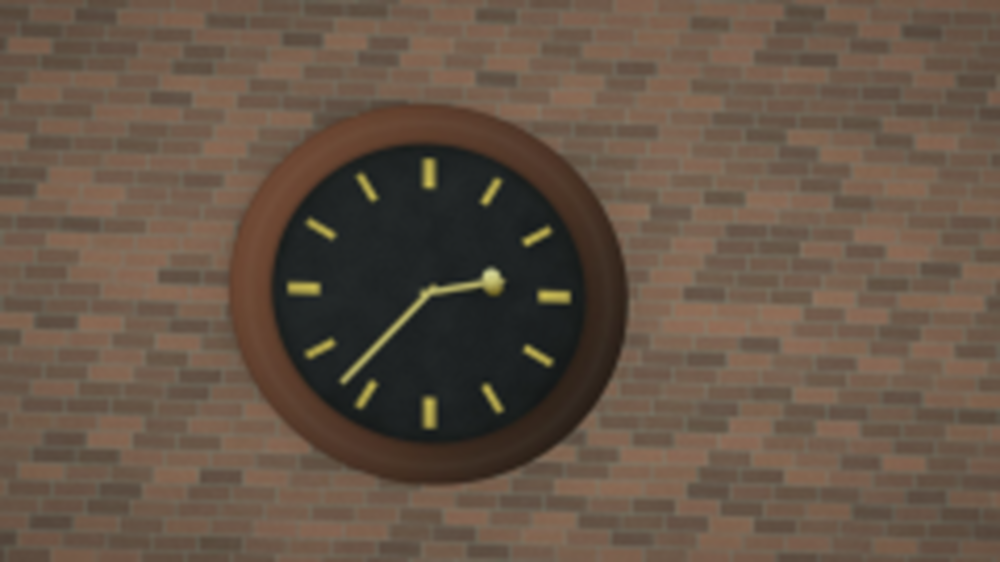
**2:37**
